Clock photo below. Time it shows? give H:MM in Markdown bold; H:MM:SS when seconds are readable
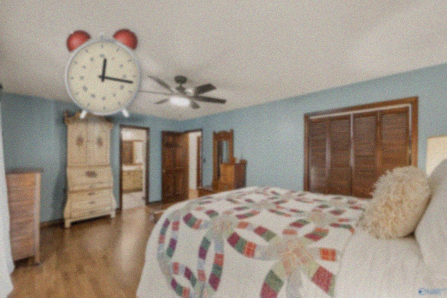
**12:17**
